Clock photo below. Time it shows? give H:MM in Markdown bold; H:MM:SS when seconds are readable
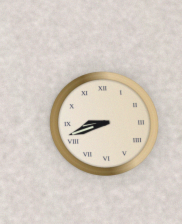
**8:42**
